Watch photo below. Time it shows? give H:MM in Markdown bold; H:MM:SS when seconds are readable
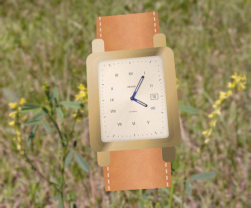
**4:05**
